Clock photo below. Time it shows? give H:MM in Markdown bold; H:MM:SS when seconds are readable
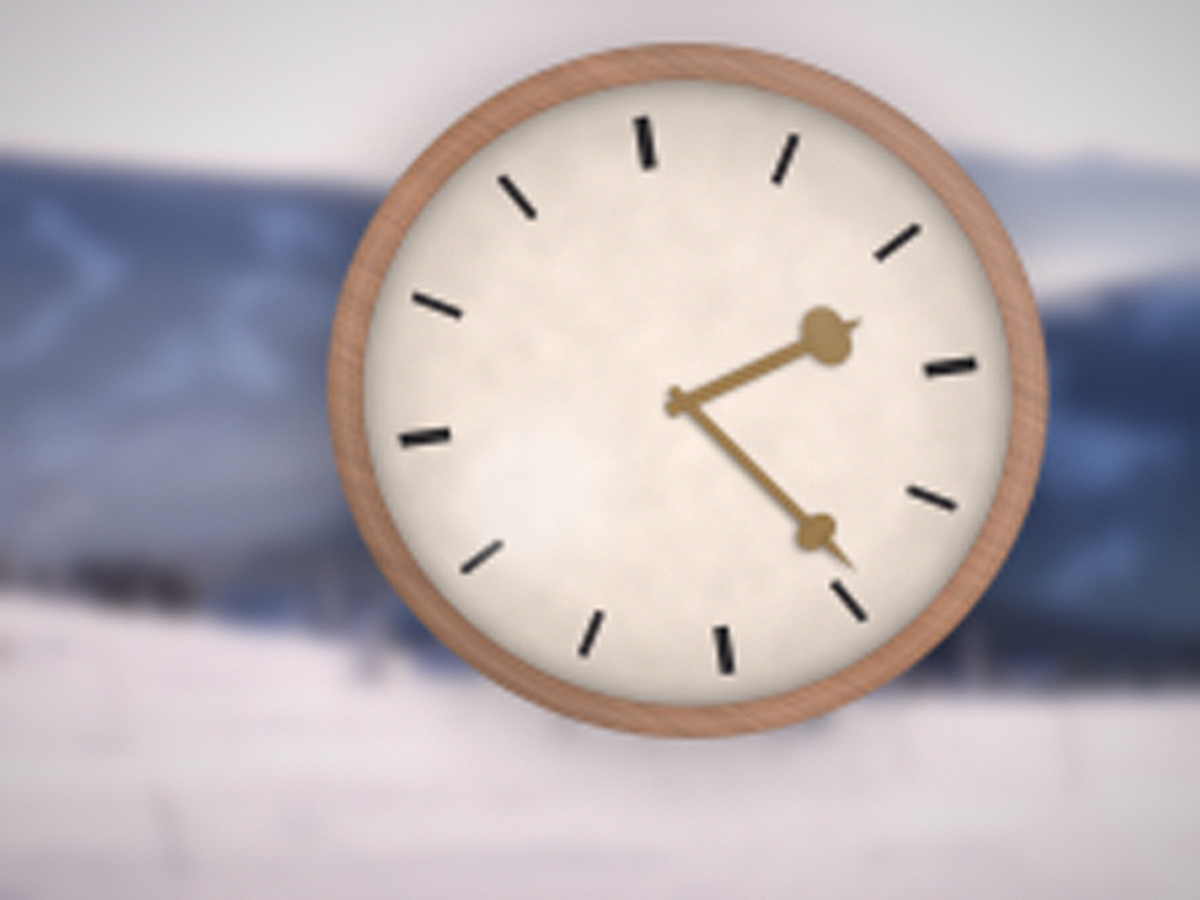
**2:24**
